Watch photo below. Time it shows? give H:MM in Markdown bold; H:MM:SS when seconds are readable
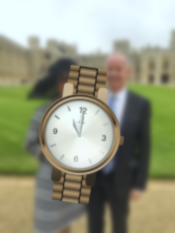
**11:00**
